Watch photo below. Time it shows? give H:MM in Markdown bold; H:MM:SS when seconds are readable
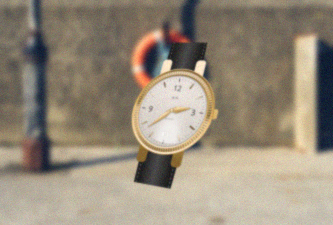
**2:38**
